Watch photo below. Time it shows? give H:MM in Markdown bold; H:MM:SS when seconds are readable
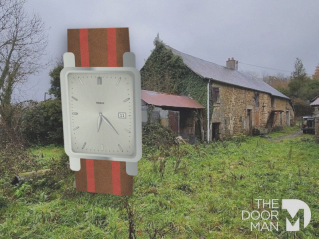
**6:23**
